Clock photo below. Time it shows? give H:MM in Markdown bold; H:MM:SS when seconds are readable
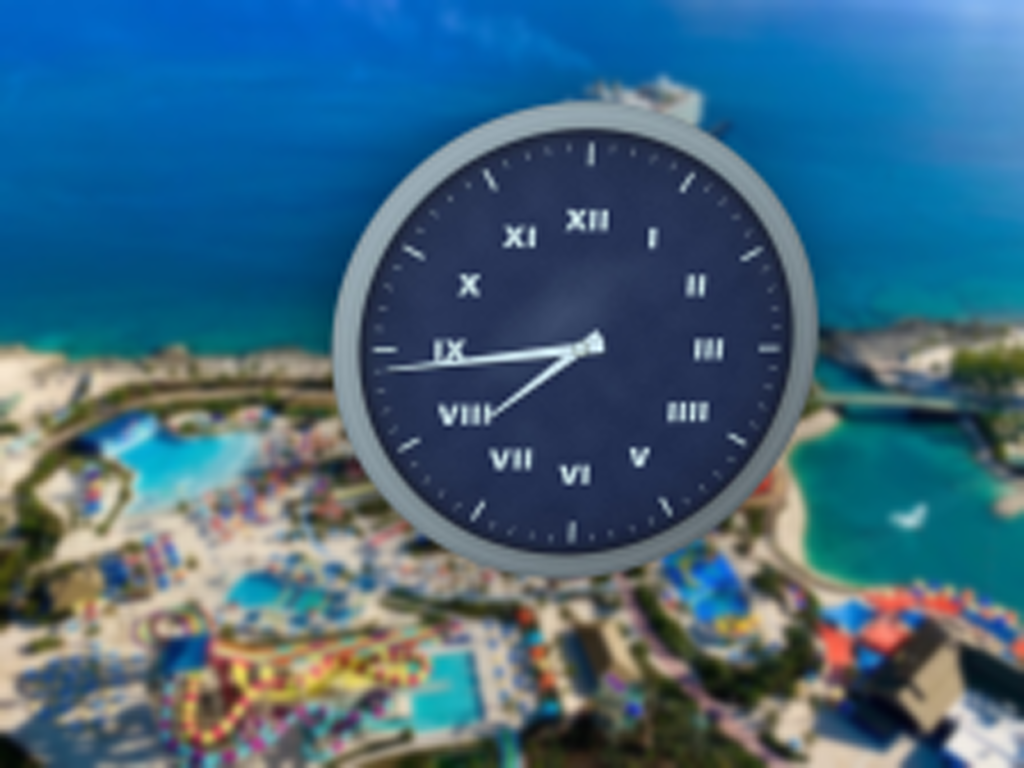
**7:44**
